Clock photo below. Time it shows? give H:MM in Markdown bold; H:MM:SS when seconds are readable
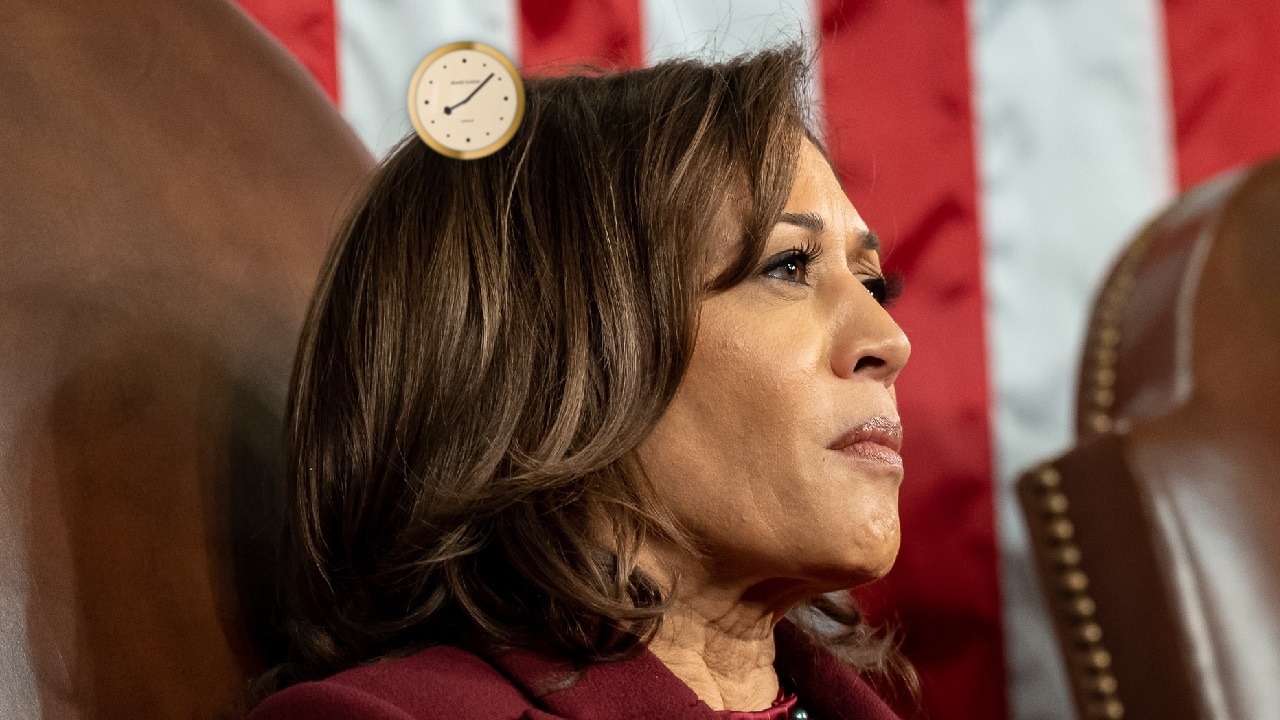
**8:08**
